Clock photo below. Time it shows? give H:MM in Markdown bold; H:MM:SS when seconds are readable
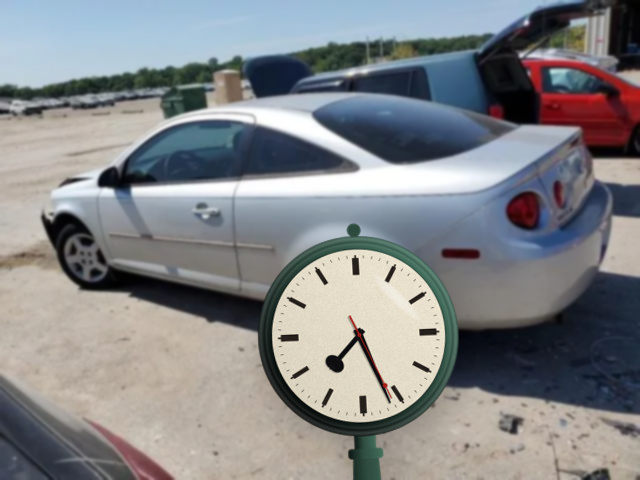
**7:26:26**
